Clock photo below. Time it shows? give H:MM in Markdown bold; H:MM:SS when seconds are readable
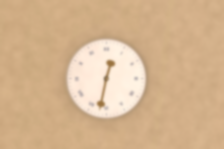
**12:32**
